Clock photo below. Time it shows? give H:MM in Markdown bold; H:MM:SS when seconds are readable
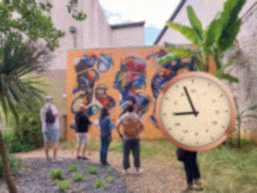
**8:57**
